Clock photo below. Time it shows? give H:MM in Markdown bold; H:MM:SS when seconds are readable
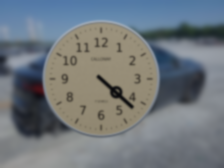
**4:22**
